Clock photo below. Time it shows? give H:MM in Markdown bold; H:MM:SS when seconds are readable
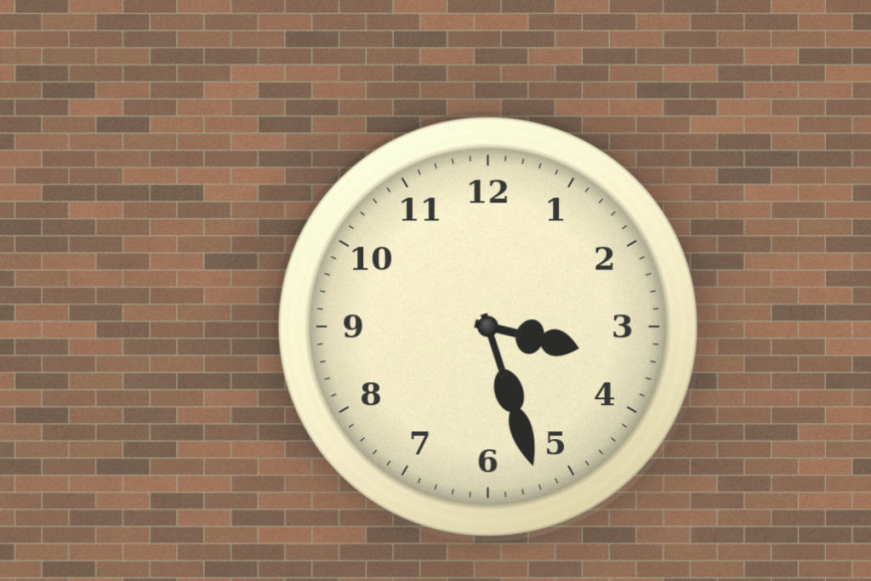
**3:27**
